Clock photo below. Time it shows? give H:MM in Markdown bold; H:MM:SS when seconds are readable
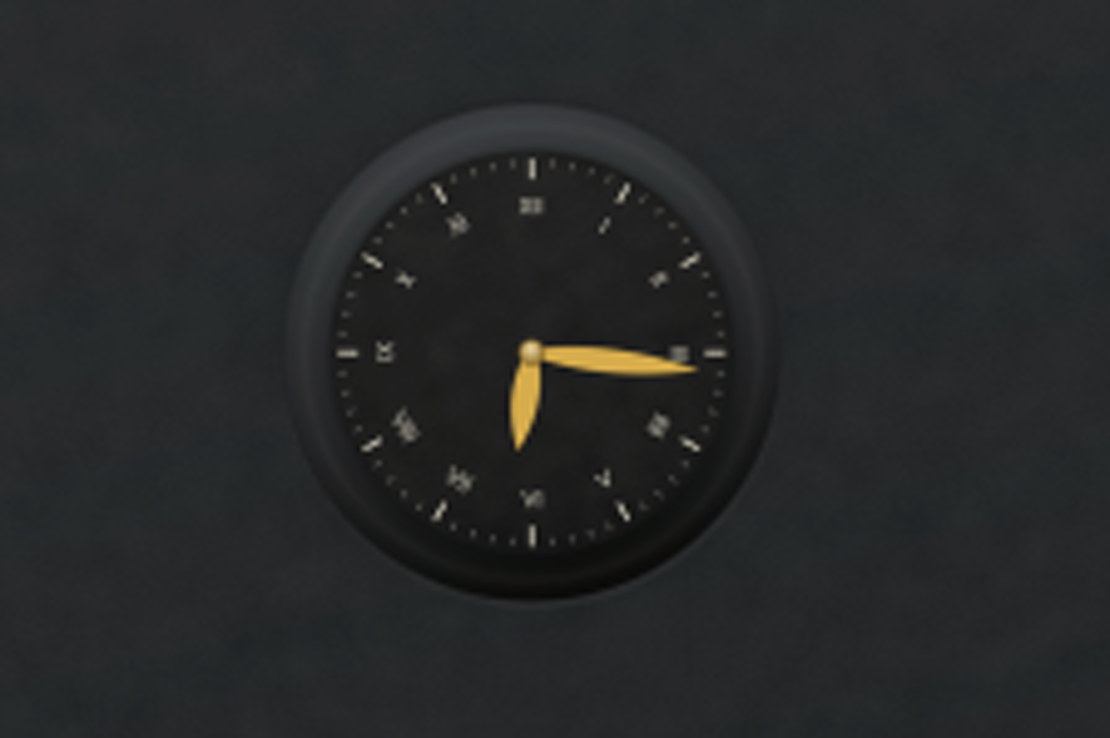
**6:16**
